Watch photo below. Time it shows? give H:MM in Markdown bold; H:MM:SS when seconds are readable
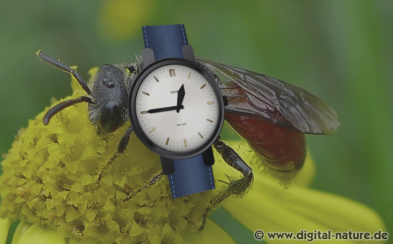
**12:45**
